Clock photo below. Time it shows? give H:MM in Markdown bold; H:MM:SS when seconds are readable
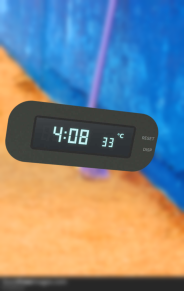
**4:08**
